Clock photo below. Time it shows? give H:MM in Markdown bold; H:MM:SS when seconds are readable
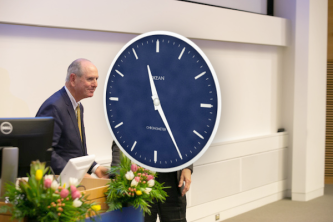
**11:25**
